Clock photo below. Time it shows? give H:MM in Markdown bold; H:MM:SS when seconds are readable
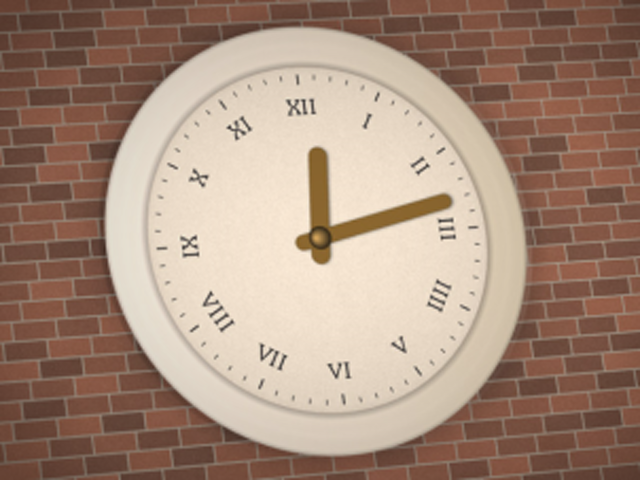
**12:13**
